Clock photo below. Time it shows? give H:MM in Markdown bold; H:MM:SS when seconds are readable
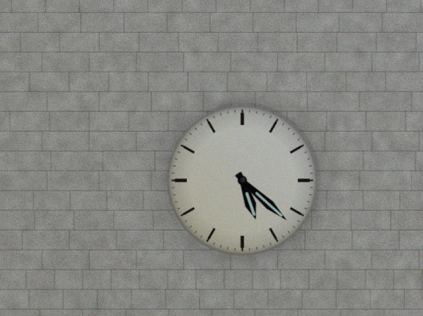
**5:22**
